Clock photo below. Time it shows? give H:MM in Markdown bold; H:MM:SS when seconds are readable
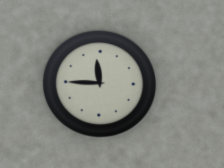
**11:45**
